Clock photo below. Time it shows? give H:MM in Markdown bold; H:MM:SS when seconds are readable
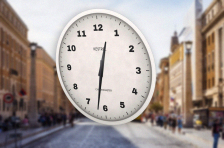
**12:32**
